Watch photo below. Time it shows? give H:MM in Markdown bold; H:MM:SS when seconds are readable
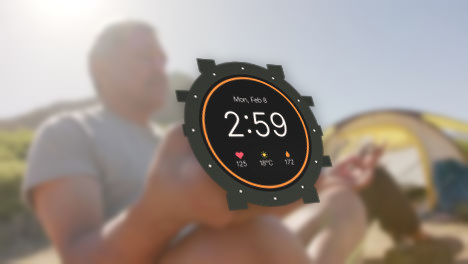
**2:59**
